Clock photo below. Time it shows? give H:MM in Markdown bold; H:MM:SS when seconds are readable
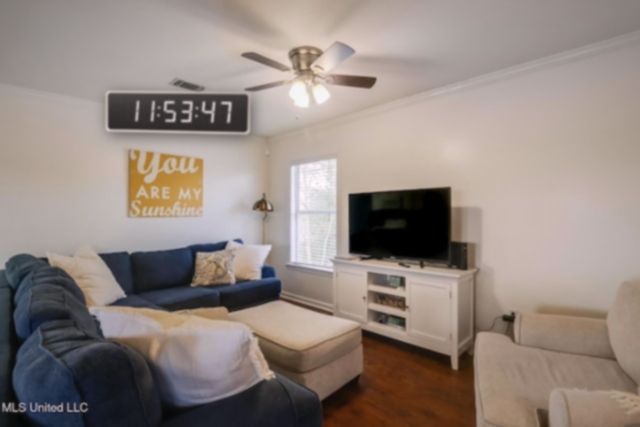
**11:53:47**
